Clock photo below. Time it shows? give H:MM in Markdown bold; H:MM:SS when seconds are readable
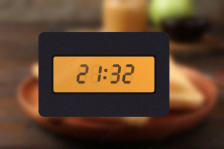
**21:32**
